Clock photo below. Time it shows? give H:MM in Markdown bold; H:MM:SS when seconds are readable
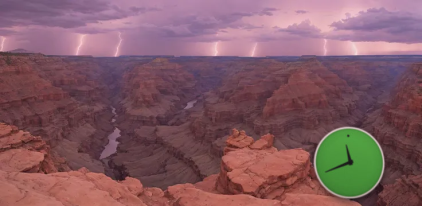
**11:42**
